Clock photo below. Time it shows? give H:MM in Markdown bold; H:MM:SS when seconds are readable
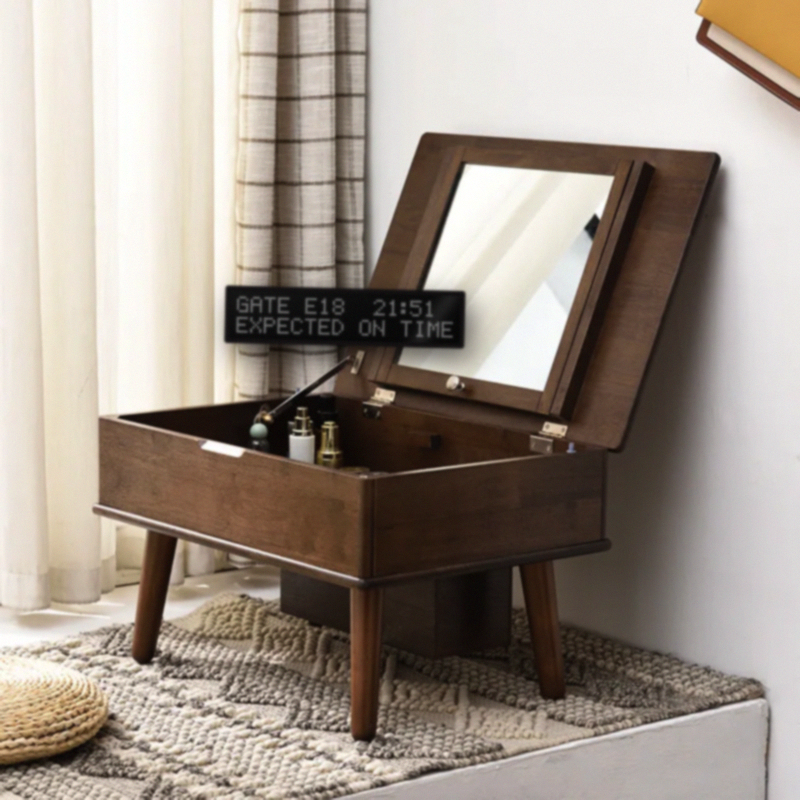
**21:51**
